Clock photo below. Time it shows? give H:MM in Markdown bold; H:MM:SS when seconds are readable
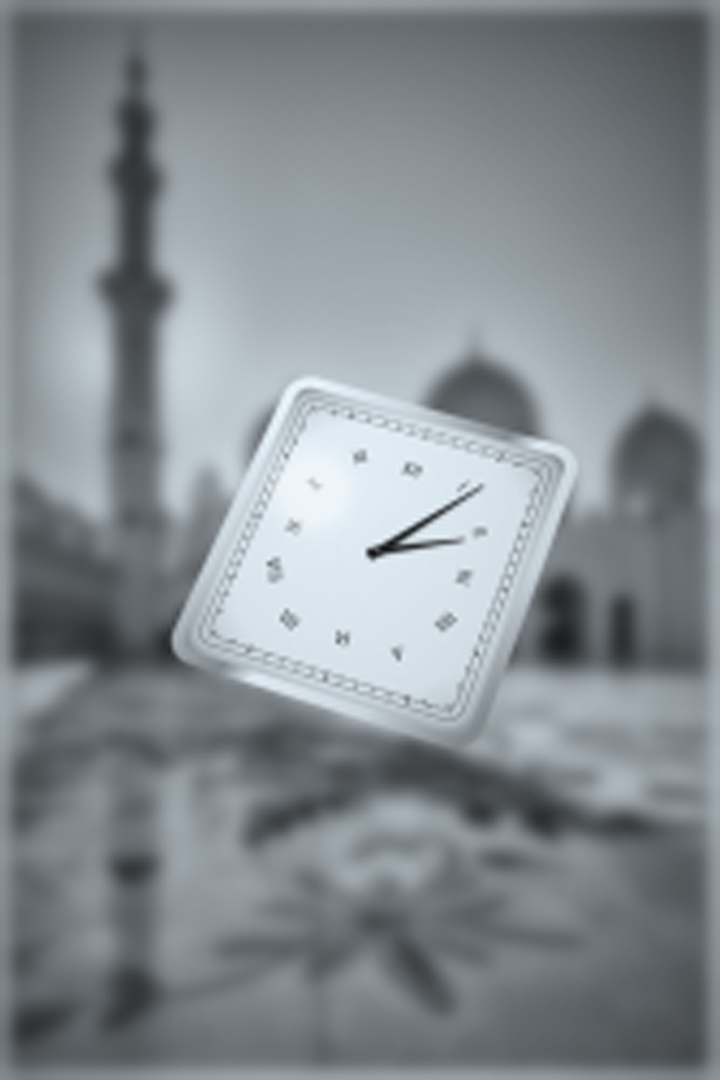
**2:06**
